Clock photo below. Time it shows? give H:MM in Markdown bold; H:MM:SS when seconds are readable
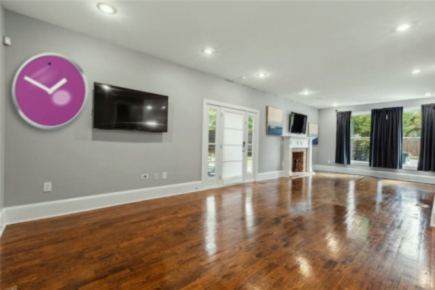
**1:50**
